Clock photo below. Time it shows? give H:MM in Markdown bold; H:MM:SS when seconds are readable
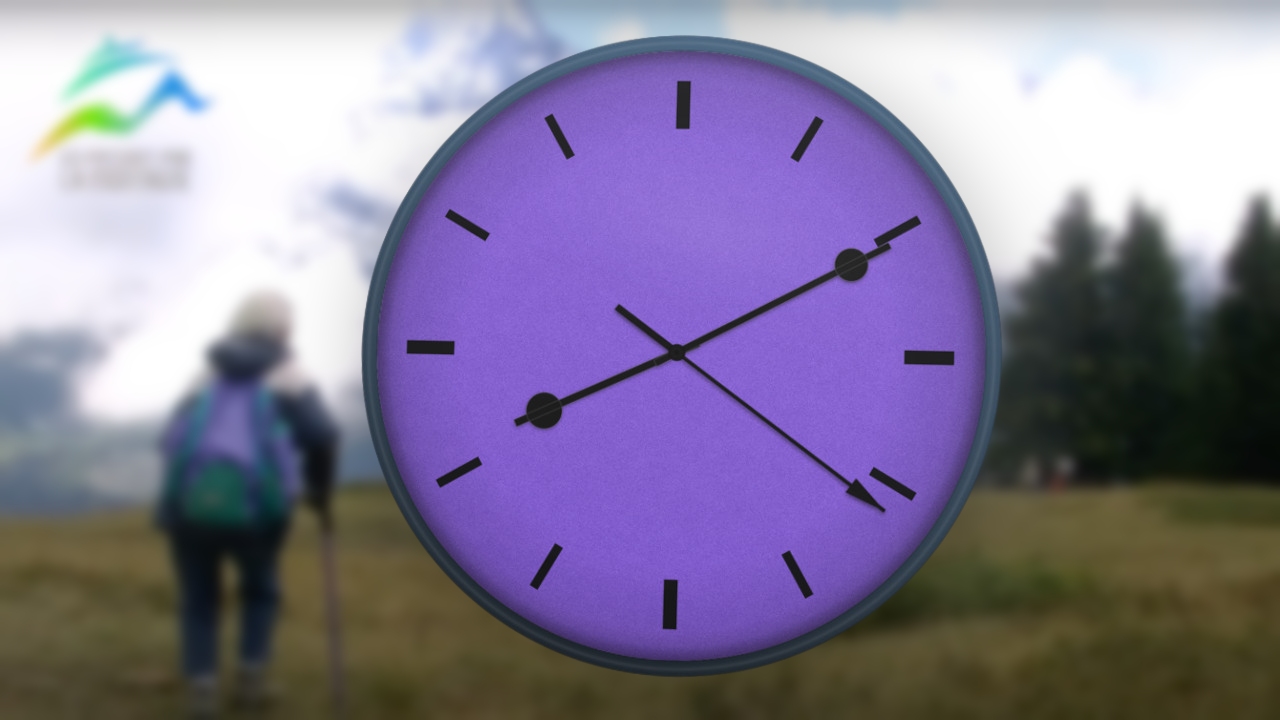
**8:10:21**
